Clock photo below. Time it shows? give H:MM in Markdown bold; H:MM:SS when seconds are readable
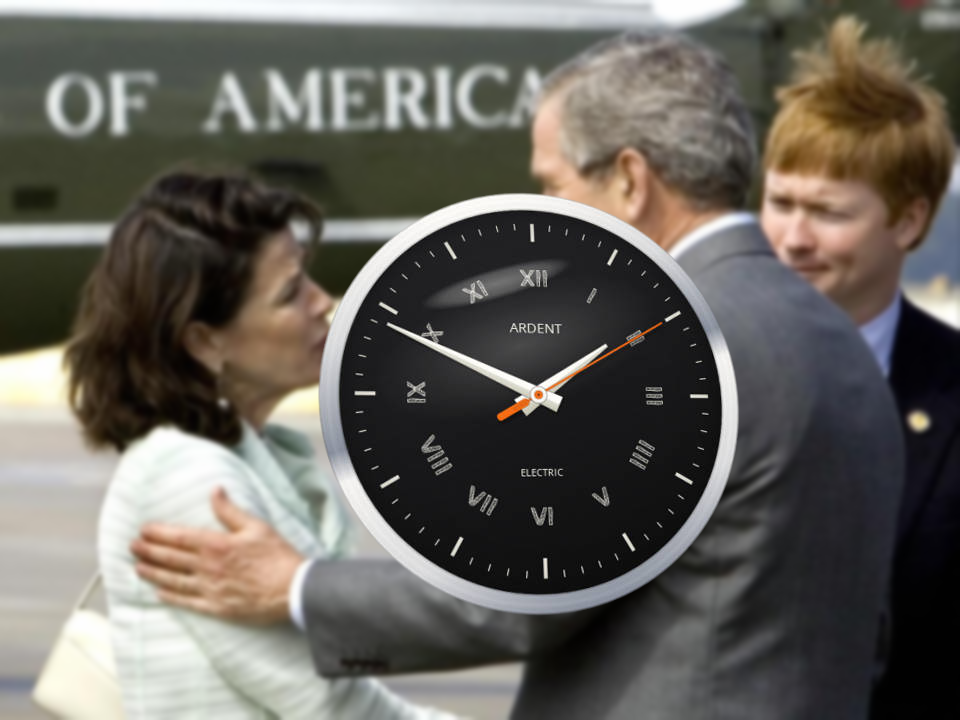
**1:49:10**
